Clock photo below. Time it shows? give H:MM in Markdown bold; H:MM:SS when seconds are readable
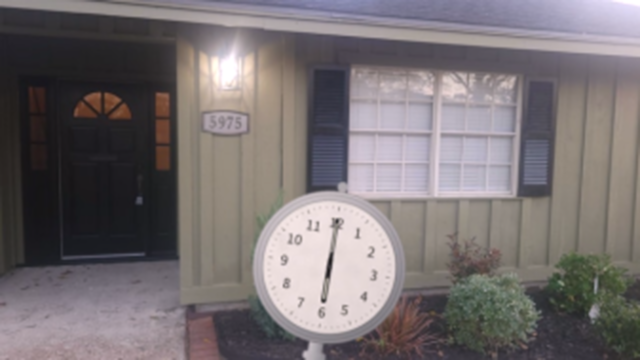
**6:00**
